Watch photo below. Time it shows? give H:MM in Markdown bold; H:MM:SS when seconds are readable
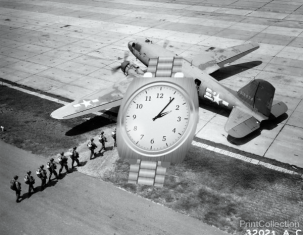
**2:06**
